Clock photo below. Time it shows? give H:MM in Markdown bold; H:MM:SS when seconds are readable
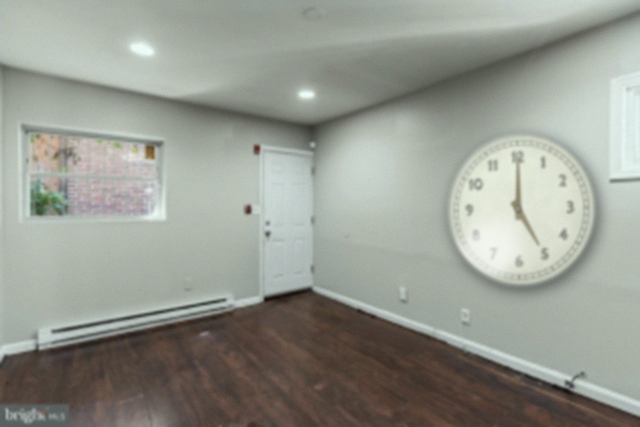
**5:00**
